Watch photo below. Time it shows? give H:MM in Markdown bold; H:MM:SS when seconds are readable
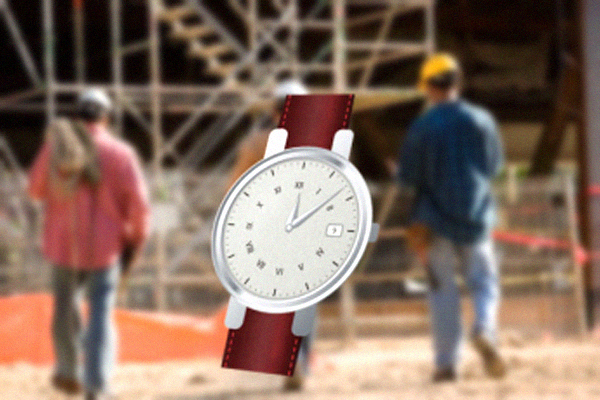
**12:08**
